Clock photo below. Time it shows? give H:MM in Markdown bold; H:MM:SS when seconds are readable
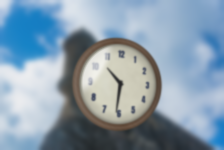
**10:31**
